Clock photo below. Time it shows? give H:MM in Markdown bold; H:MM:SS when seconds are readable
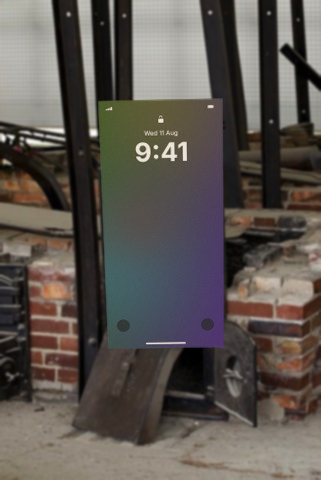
**9:41**
